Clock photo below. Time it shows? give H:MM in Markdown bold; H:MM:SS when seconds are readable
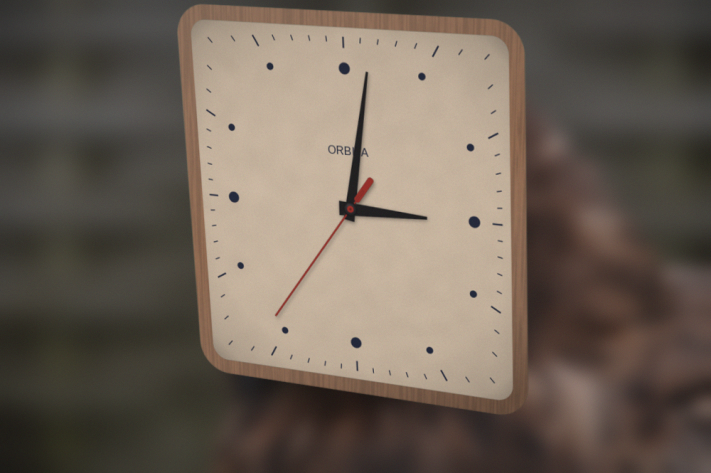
**3:01:36**
